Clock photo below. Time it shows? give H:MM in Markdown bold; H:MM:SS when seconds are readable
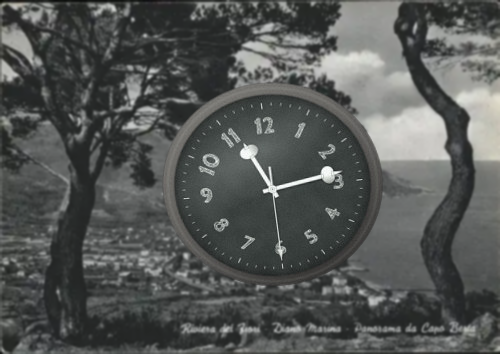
**11:13:30**
